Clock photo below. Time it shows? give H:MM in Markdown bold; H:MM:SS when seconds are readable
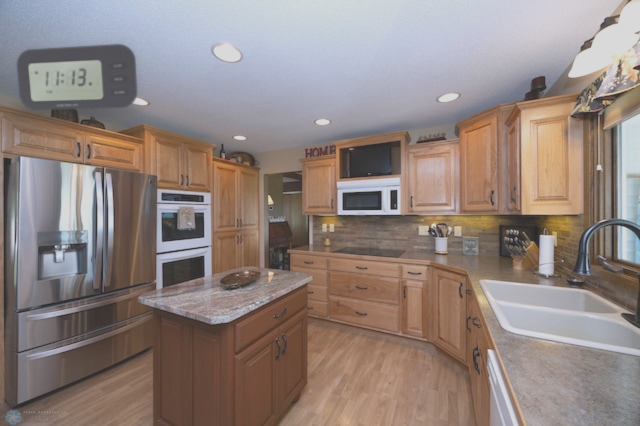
**11:13**
